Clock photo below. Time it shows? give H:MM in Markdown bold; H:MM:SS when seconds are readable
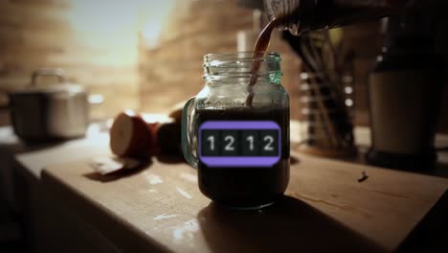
**12:12**
